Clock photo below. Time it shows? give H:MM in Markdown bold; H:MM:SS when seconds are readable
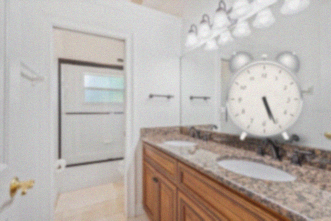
**5:26**
